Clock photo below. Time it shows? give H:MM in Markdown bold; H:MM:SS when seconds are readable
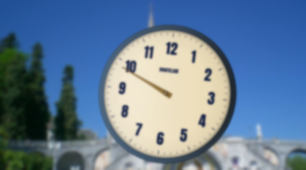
**9:49**
